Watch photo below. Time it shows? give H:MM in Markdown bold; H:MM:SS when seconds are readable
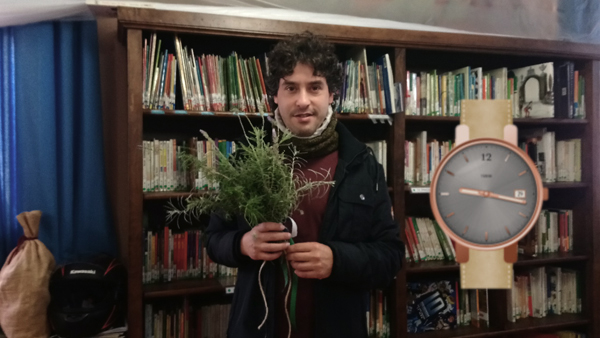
**9:17**
